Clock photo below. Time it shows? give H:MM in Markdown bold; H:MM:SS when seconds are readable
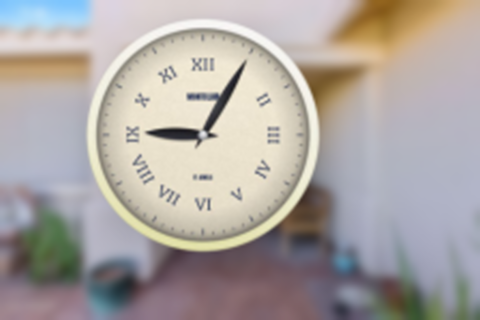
**9:05**
